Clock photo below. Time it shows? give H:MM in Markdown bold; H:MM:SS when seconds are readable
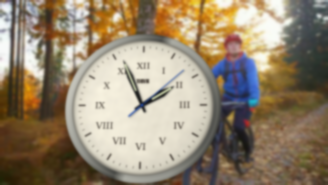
**1:56:08**
